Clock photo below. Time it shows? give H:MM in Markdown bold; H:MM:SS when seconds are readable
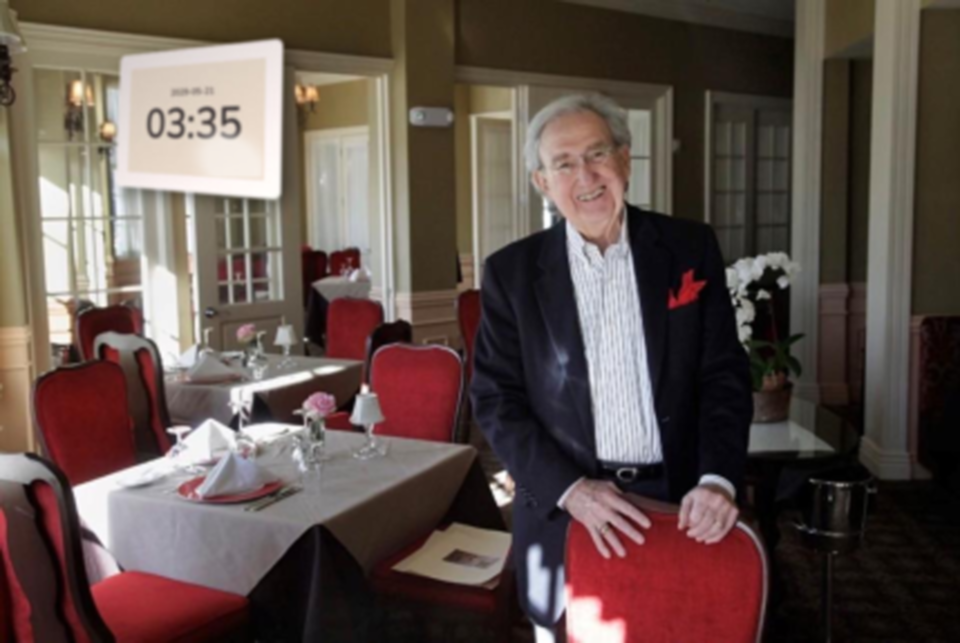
**3:35**
